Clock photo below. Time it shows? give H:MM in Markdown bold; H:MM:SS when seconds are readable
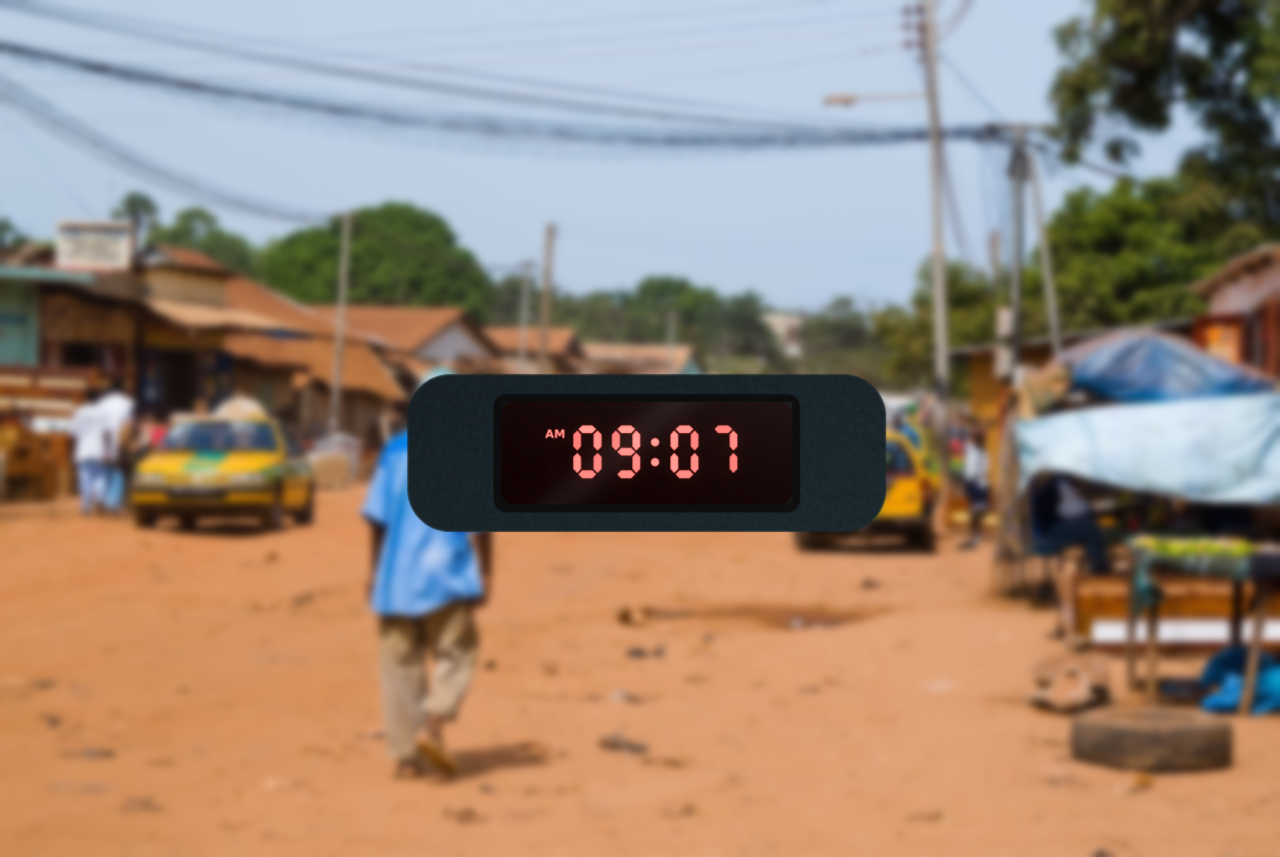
**9:07**
